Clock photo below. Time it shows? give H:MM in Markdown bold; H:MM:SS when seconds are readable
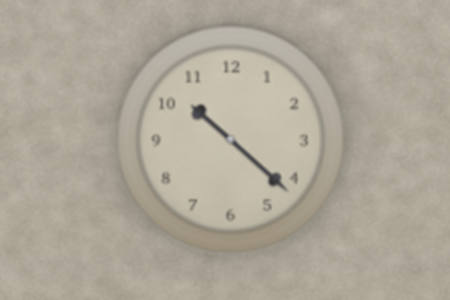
**10:22**
